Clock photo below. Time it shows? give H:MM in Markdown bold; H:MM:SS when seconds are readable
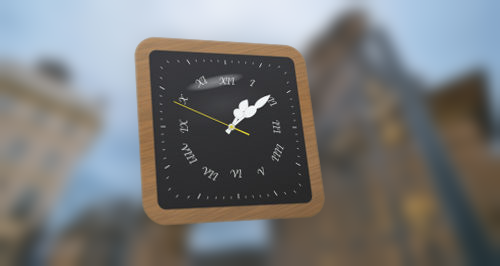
**1:08:49**
